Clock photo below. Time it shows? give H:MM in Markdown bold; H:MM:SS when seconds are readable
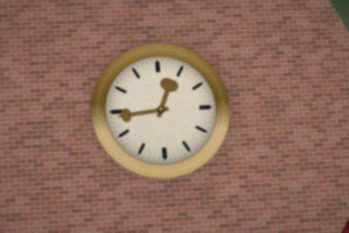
**12:44**
